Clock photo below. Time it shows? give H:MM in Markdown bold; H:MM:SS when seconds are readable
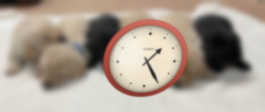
**1:25**
